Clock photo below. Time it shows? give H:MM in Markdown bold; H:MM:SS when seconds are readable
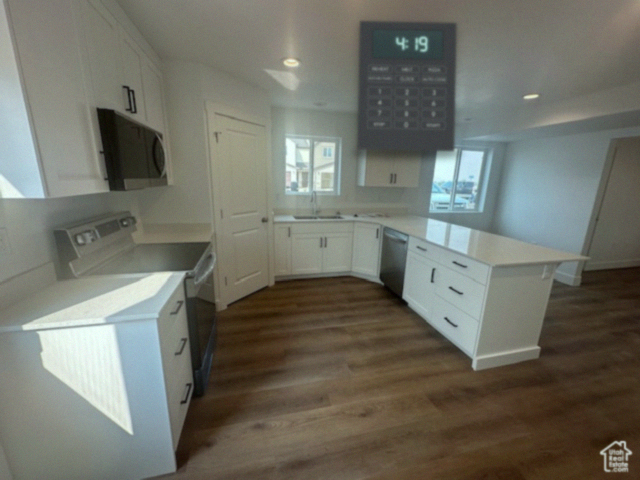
**4:19**
